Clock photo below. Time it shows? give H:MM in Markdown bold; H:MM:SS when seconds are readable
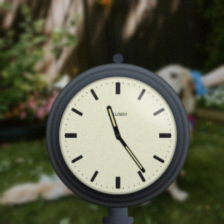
**11:24**
